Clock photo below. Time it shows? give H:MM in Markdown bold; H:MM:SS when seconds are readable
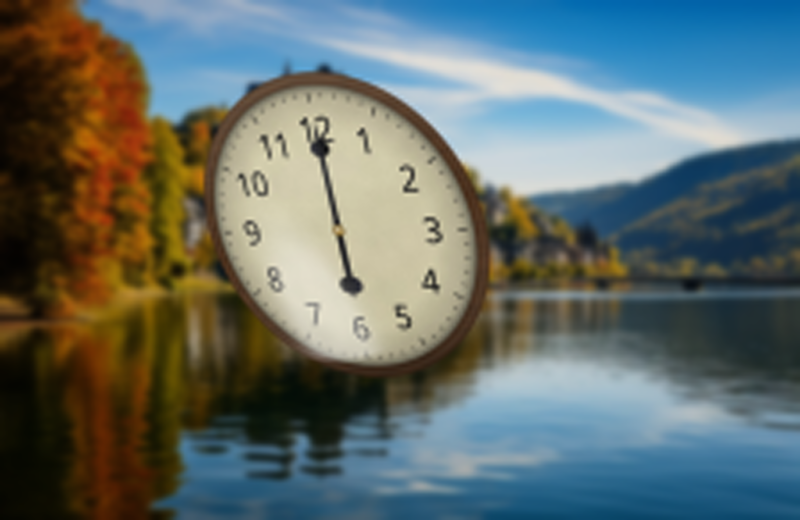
**6:00**
